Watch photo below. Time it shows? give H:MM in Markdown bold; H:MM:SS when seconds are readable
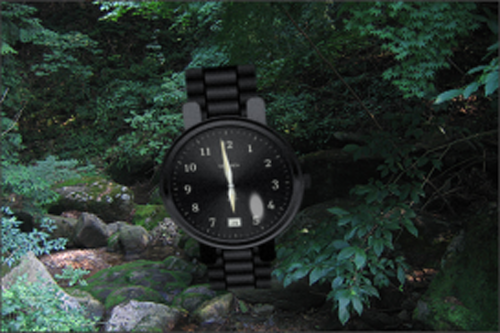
**5:59**
